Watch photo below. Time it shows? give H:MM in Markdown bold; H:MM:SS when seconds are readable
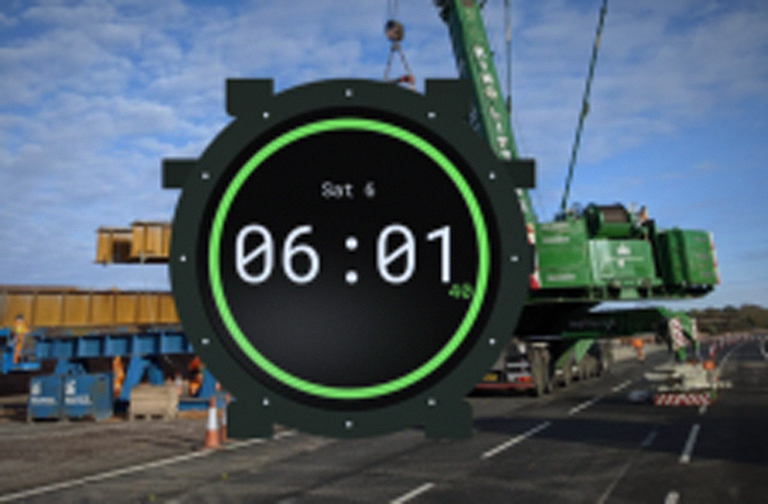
**6:01**
